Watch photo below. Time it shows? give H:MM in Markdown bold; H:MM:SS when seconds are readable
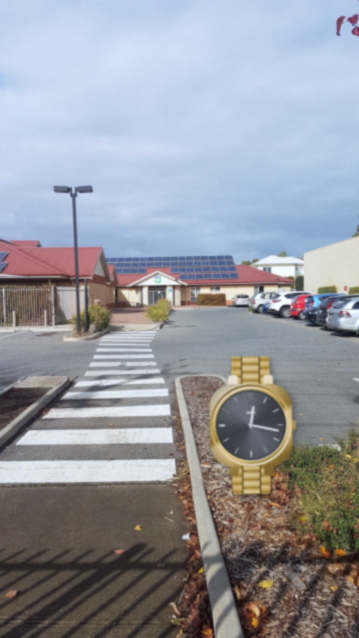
**12:17**
